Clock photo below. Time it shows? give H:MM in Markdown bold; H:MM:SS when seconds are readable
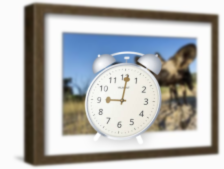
**9:01**
